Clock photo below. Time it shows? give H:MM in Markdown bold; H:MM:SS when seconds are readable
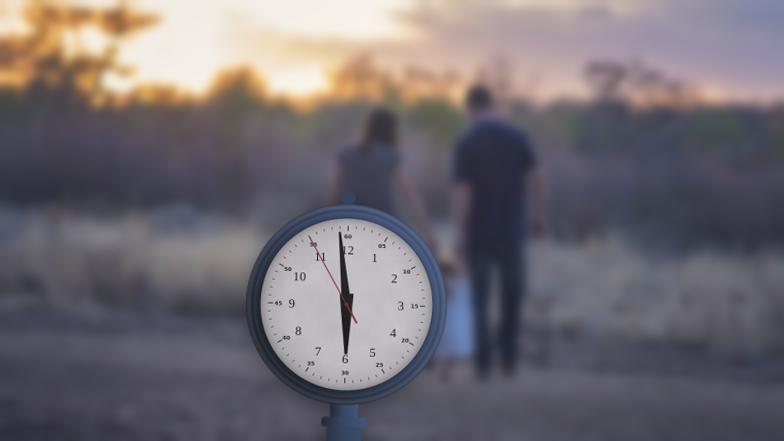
**5:58:55**
